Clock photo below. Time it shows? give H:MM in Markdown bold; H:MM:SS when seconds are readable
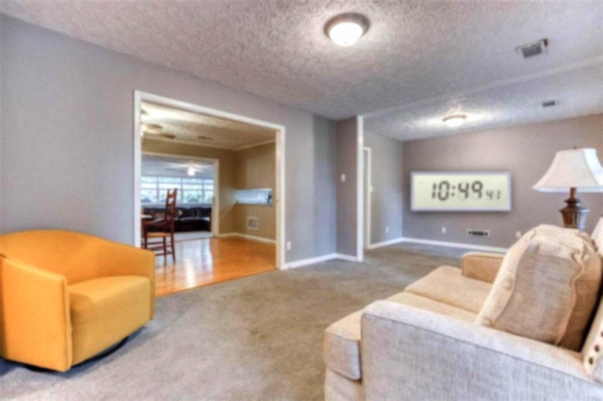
**10:49**
